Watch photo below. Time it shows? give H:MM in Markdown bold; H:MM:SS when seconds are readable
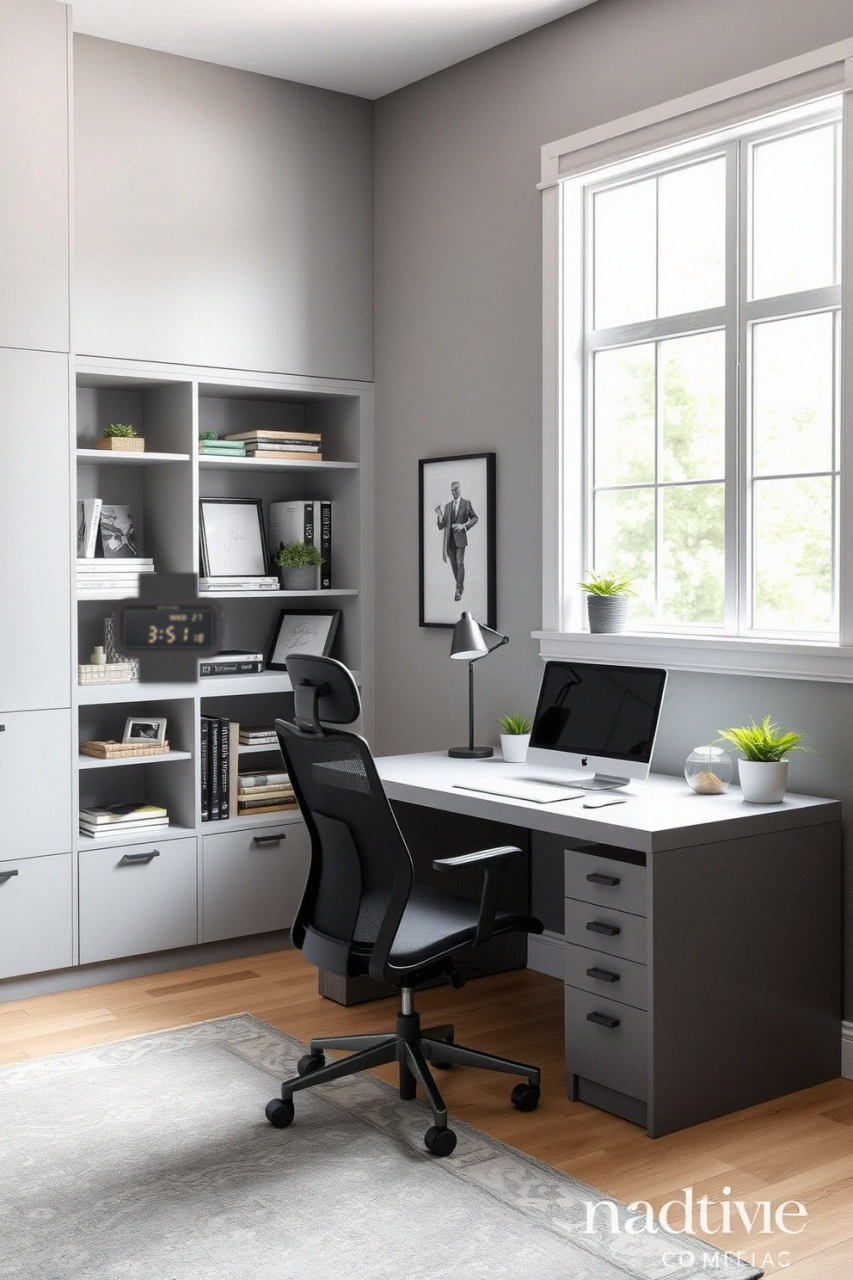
**3:51**
